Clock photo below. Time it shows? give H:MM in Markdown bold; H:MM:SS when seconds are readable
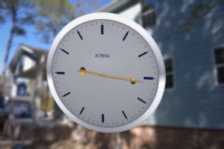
**9:16**
